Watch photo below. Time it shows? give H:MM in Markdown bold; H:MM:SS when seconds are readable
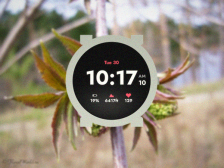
**10:17**
